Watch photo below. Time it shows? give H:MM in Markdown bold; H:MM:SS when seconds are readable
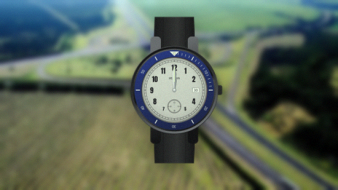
**12:00**
